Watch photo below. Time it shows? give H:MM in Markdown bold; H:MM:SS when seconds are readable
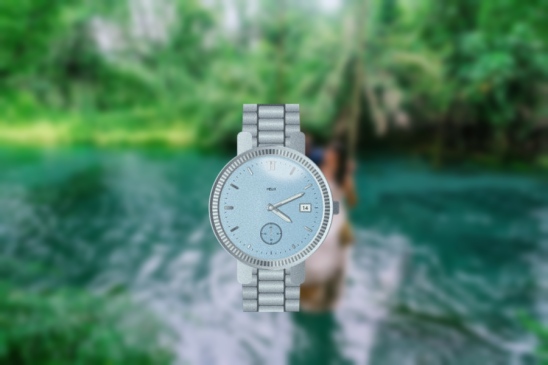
**4:11**
